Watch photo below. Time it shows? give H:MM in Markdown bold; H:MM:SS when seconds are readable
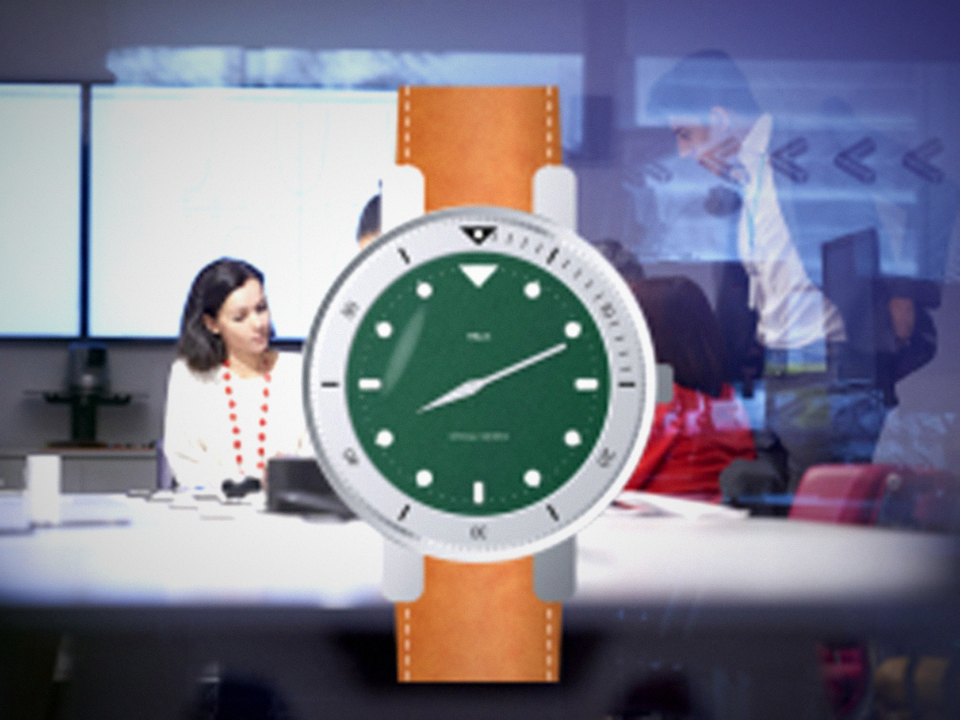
**8:11**
